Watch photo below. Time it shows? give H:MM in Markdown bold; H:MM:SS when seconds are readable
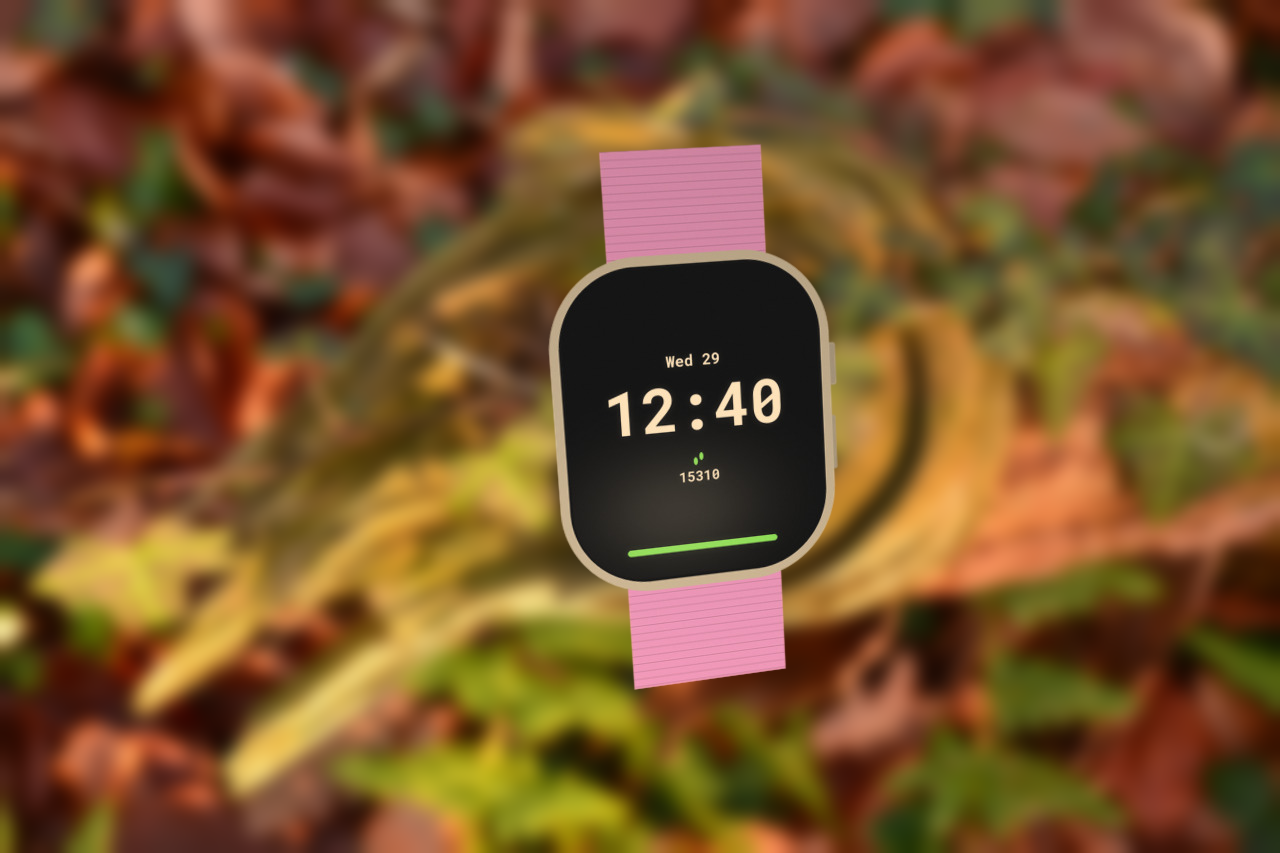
**12:40**
